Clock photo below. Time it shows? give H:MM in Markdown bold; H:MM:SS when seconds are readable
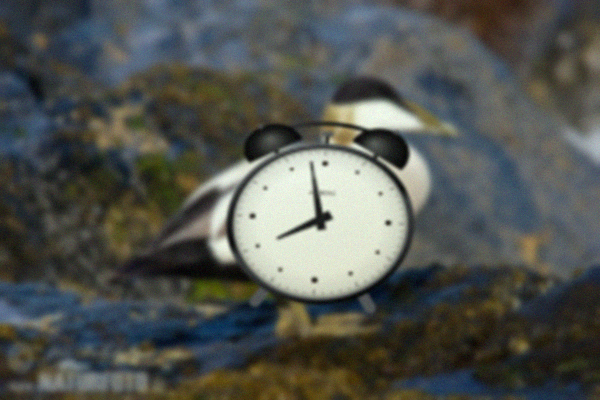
**7:58**
